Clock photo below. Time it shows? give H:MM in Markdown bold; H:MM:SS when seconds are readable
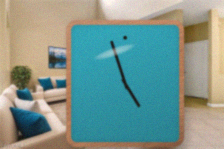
**4:57**
